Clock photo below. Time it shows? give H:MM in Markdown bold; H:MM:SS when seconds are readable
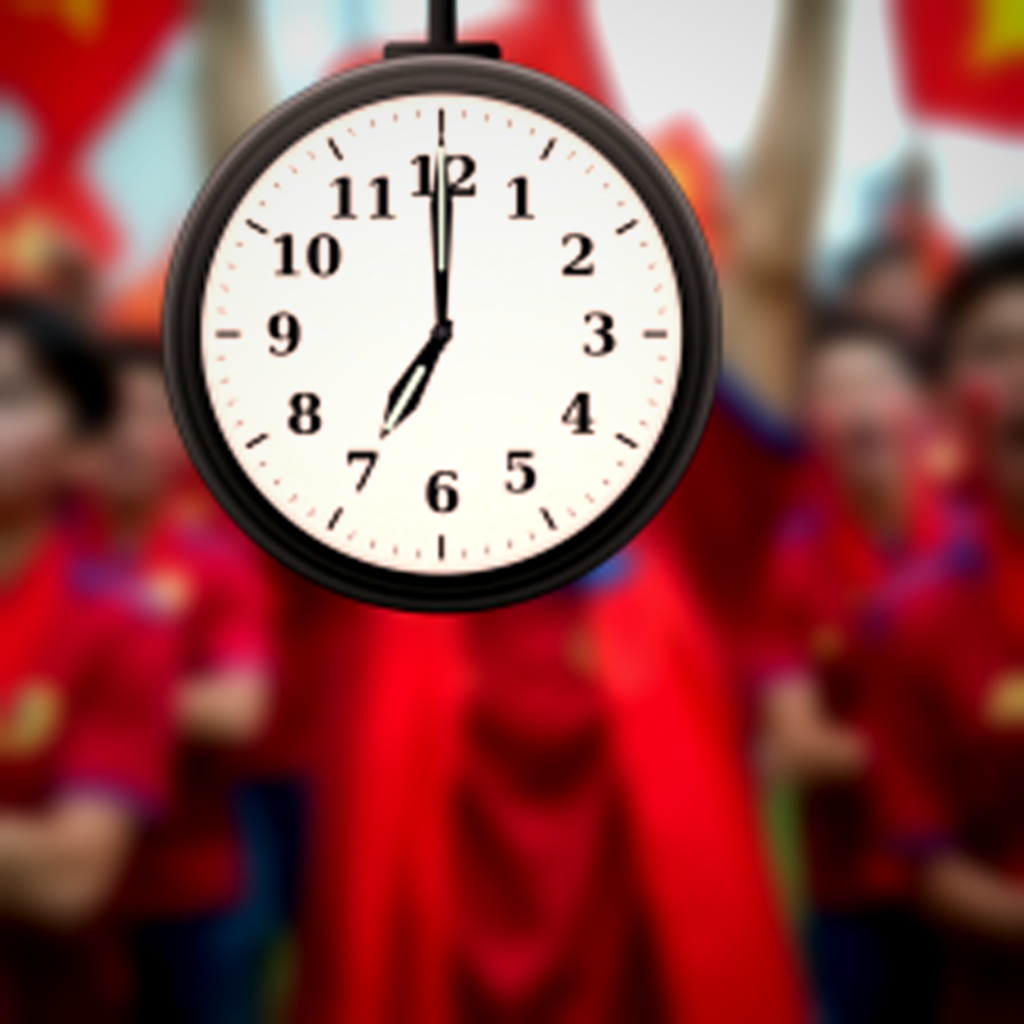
**7:00**
